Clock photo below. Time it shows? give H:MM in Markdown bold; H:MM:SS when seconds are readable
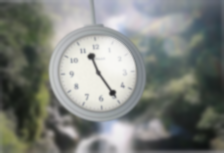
**11:25**
